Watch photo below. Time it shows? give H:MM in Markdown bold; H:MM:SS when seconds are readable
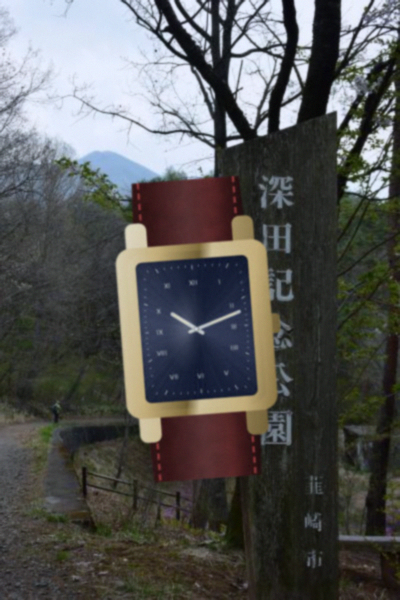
**10:12**
